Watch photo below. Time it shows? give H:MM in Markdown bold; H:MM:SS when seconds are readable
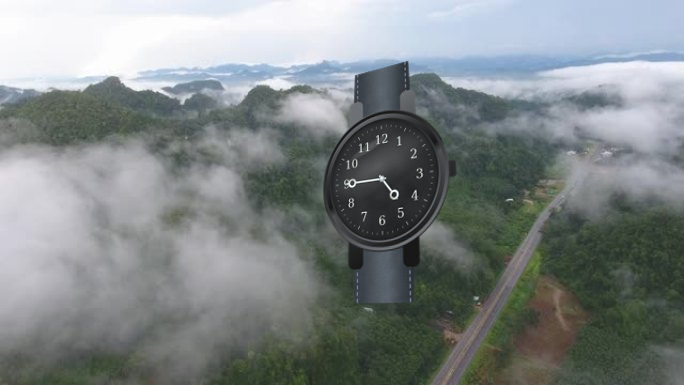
**4:45**
